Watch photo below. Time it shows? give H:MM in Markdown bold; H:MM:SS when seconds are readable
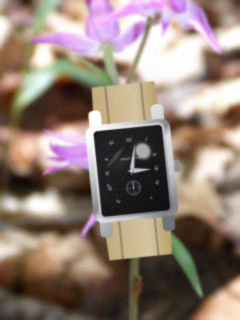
**3:02**
